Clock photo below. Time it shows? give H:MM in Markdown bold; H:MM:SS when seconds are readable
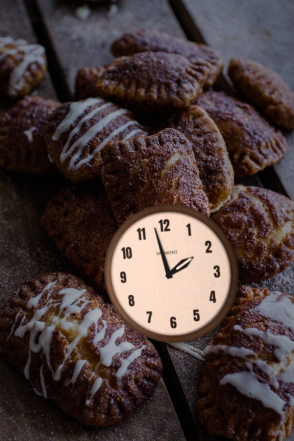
**1:58**
